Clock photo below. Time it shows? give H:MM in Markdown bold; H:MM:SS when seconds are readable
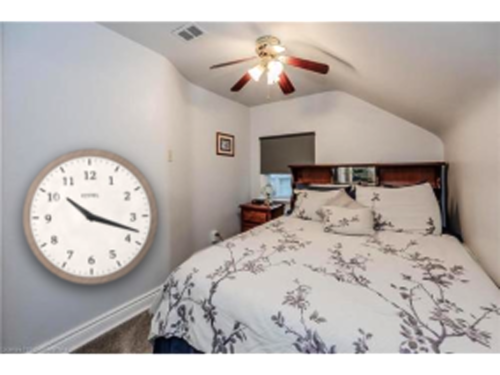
**10:18**
